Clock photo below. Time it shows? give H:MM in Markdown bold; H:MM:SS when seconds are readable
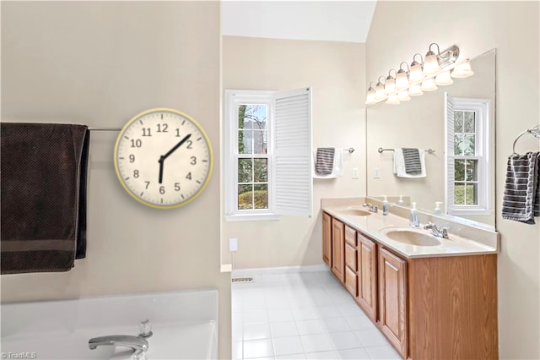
**6:08**
